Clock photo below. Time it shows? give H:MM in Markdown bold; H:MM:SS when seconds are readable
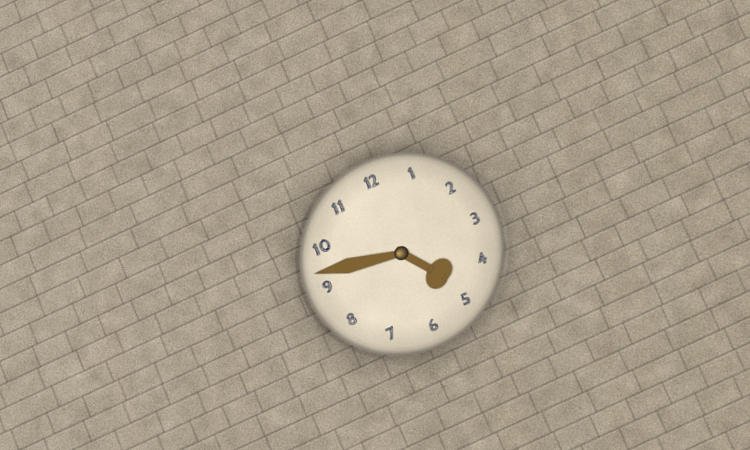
**4:47**
